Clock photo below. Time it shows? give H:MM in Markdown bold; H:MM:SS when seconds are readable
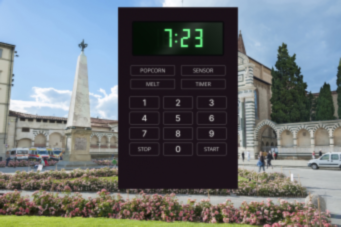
**7:23**
